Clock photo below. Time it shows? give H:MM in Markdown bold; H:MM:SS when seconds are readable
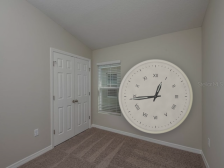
**12:44**
